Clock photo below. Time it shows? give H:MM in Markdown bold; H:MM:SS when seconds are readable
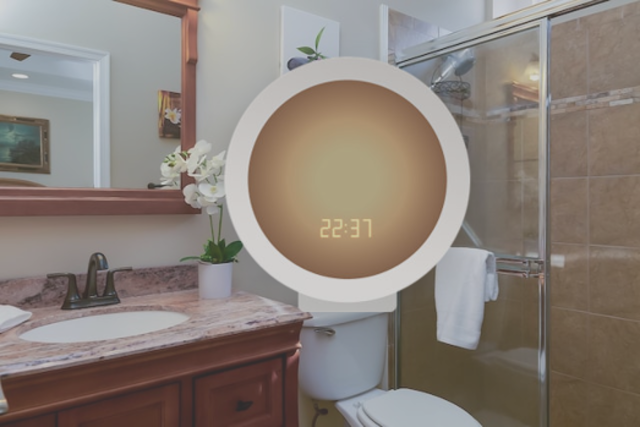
**22:37**
